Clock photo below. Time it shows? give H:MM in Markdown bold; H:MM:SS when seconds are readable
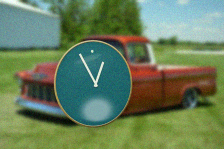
**12:56**
